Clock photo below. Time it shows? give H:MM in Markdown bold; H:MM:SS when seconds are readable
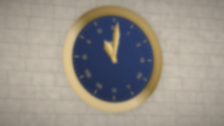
**11:01**
